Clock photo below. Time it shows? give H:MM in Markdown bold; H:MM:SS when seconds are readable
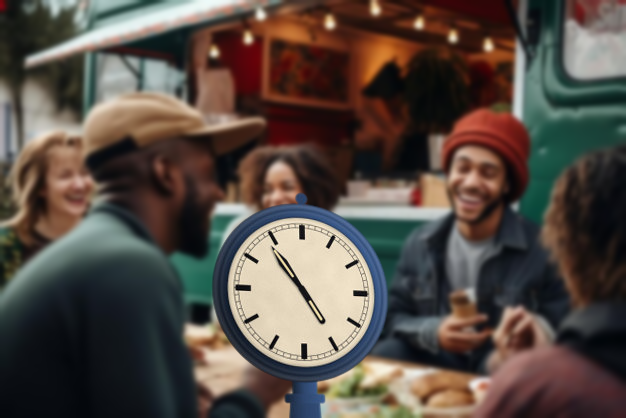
**4:54**
